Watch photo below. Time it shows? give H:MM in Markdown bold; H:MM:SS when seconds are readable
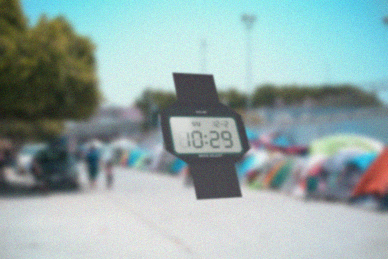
**10:29**
